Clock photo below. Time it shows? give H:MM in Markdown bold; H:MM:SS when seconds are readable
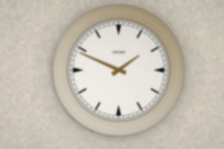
**1:49**
